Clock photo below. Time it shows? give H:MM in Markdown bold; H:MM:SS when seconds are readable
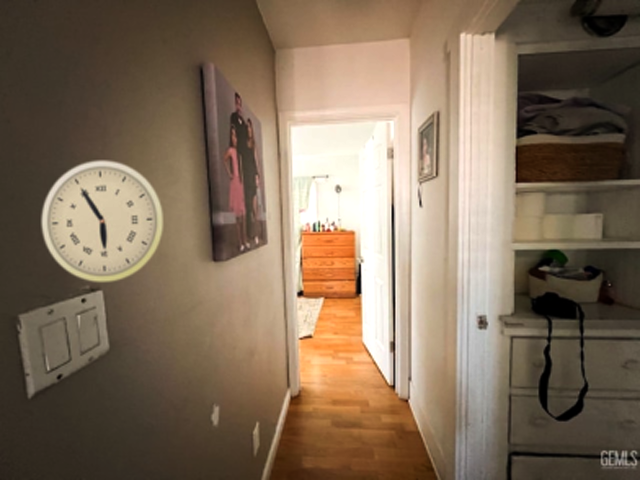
**5:55**
